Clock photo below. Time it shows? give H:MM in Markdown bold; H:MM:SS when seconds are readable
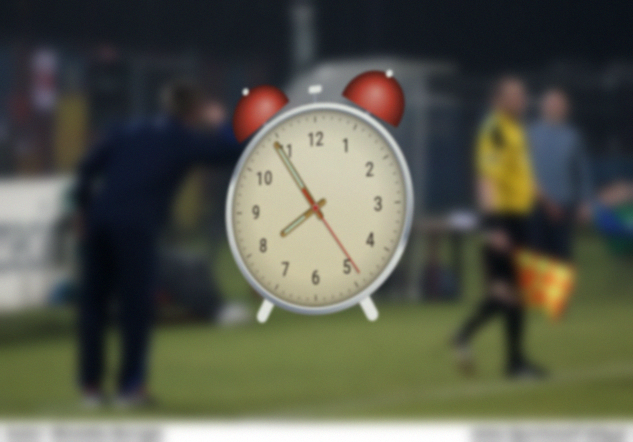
**7:54:24**
